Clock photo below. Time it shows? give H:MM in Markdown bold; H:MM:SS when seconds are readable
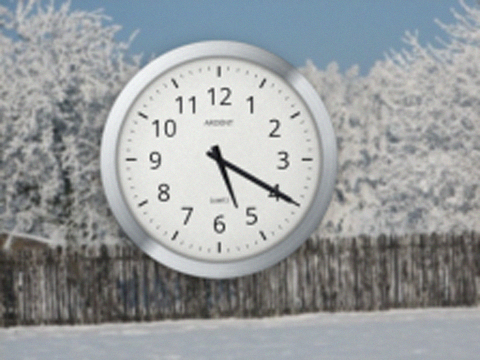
**5:20**
